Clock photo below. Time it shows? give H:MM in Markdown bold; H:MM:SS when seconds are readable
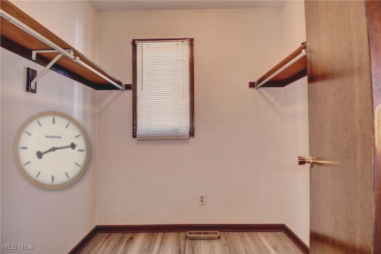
**8:13**
